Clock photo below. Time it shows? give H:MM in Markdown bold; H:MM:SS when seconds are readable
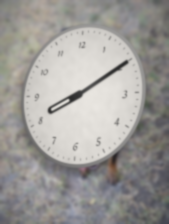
**8:10**
